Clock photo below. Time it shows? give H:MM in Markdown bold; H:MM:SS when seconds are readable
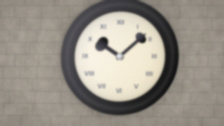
**10:08**
